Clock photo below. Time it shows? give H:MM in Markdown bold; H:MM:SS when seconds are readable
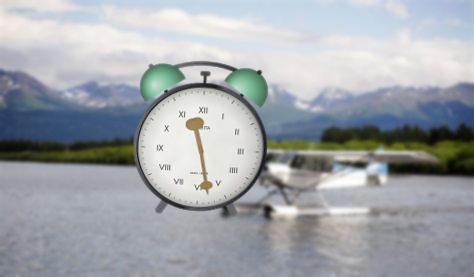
**11:28**
